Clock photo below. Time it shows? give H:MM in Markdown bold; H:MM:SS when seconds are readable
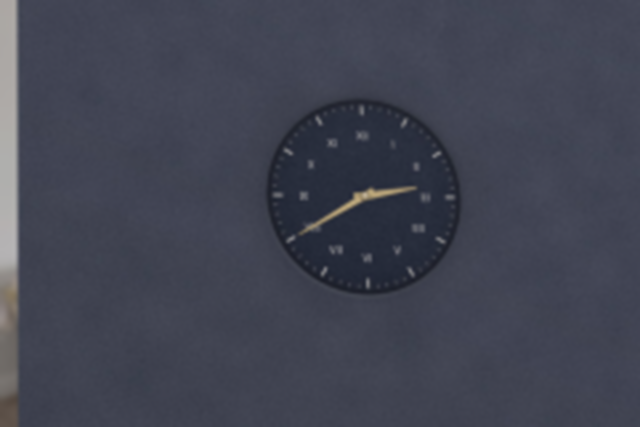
**2:40**
